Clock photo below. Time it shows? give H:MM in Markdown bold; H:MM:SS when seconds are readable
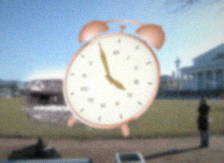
**3:55**
